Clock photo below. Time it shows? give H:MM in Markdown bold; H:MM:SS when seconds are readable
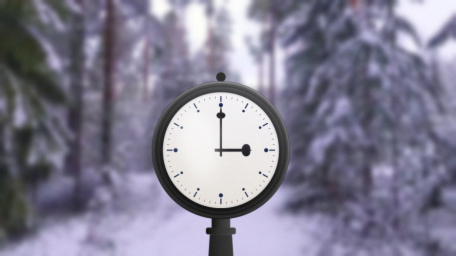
**3:00**
